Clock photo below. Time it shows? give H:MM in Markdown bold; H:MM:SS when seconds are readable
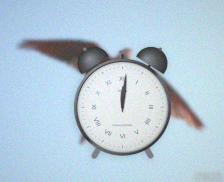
**12:01**
